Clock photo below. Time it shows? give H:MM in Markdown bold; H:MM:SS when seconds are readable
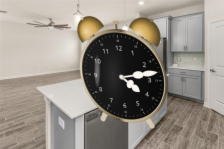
**4:13**
